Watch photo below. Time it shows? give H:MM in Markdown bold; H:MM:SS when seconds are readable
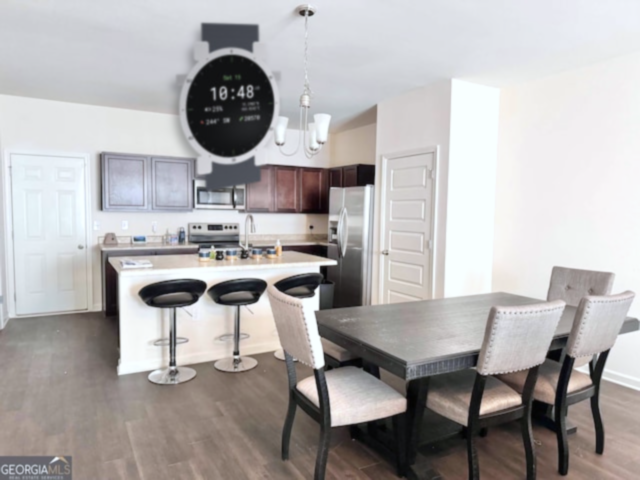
**10:48**
